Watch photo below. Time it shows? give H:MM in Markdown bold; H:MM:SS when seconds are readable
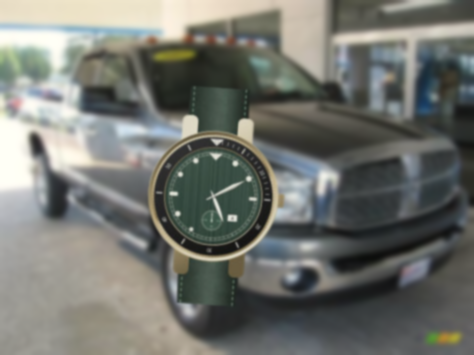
**5:10**
